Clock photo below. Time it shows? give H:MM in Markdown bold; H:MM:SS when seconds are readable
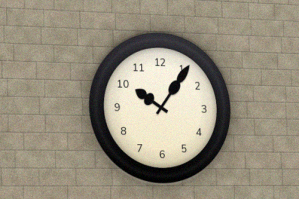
**10:06**
